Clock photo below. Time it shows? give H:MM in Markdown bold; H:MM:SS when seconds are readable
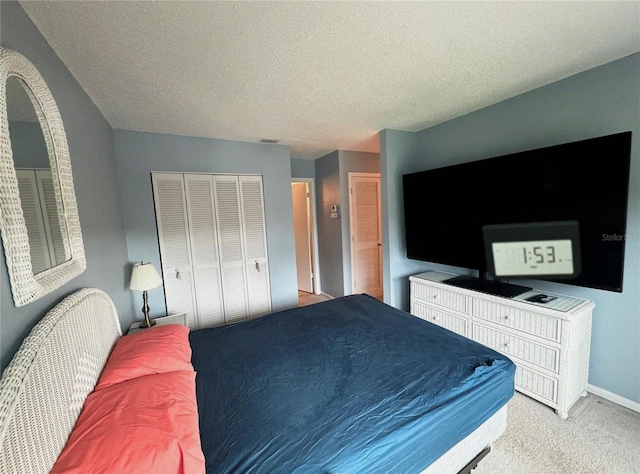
**1:53**
